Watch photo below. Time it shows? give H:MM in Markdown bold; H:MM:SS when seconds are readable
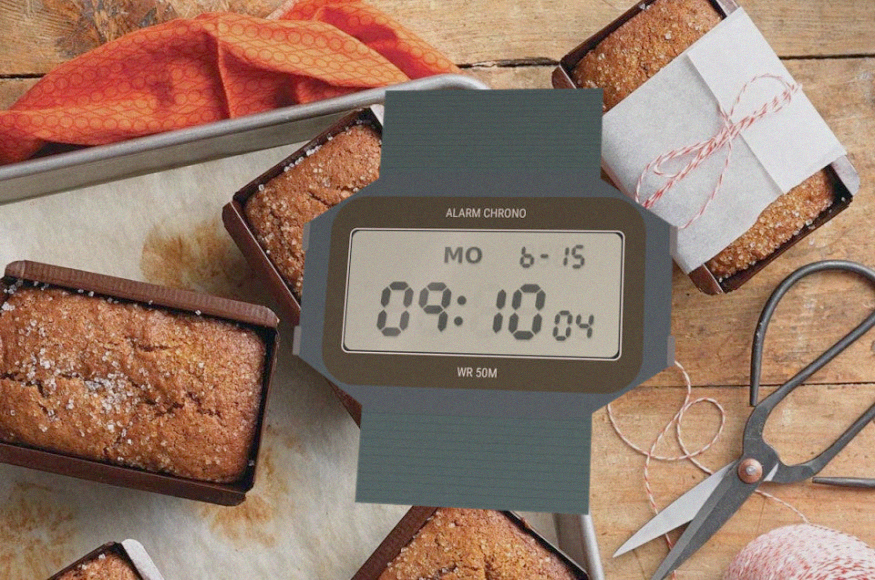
**9:10:04**
